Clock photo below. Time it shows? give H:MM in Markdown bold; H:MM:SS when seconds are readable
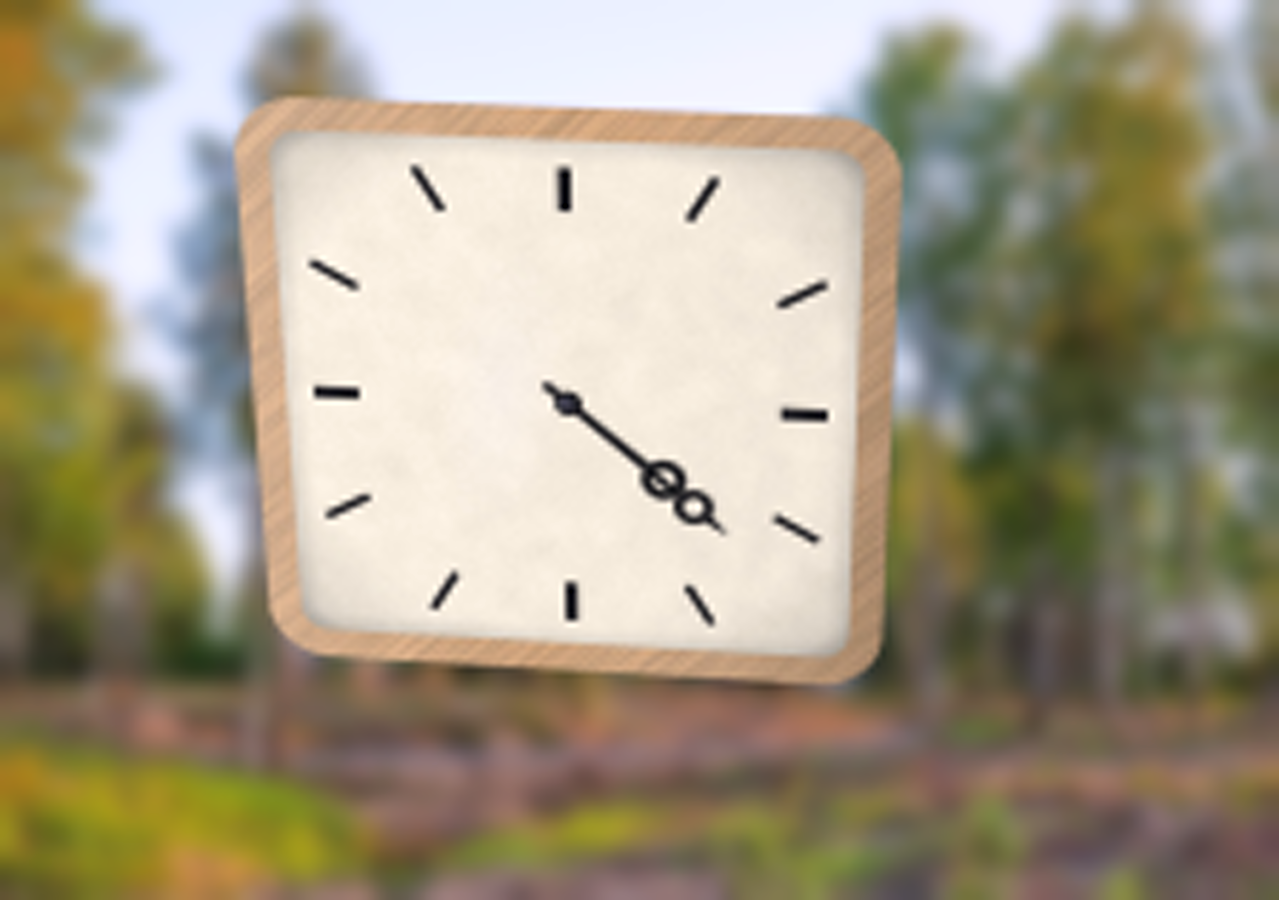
**4:22**
